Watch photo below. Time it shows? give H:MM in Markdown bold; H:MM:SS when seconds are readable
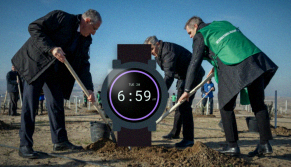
**6:59**
